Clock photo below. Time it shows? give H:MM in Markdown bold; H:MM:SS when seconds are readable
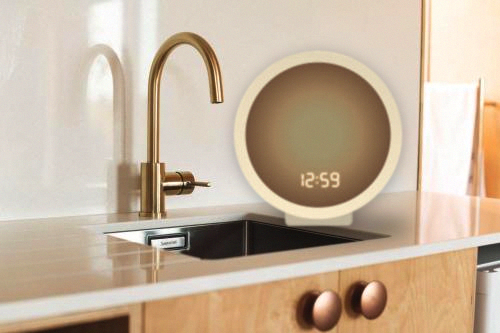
**12:59**
